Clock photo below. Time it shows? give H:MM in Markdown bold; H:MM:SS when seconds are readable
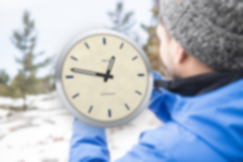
**12:47**
